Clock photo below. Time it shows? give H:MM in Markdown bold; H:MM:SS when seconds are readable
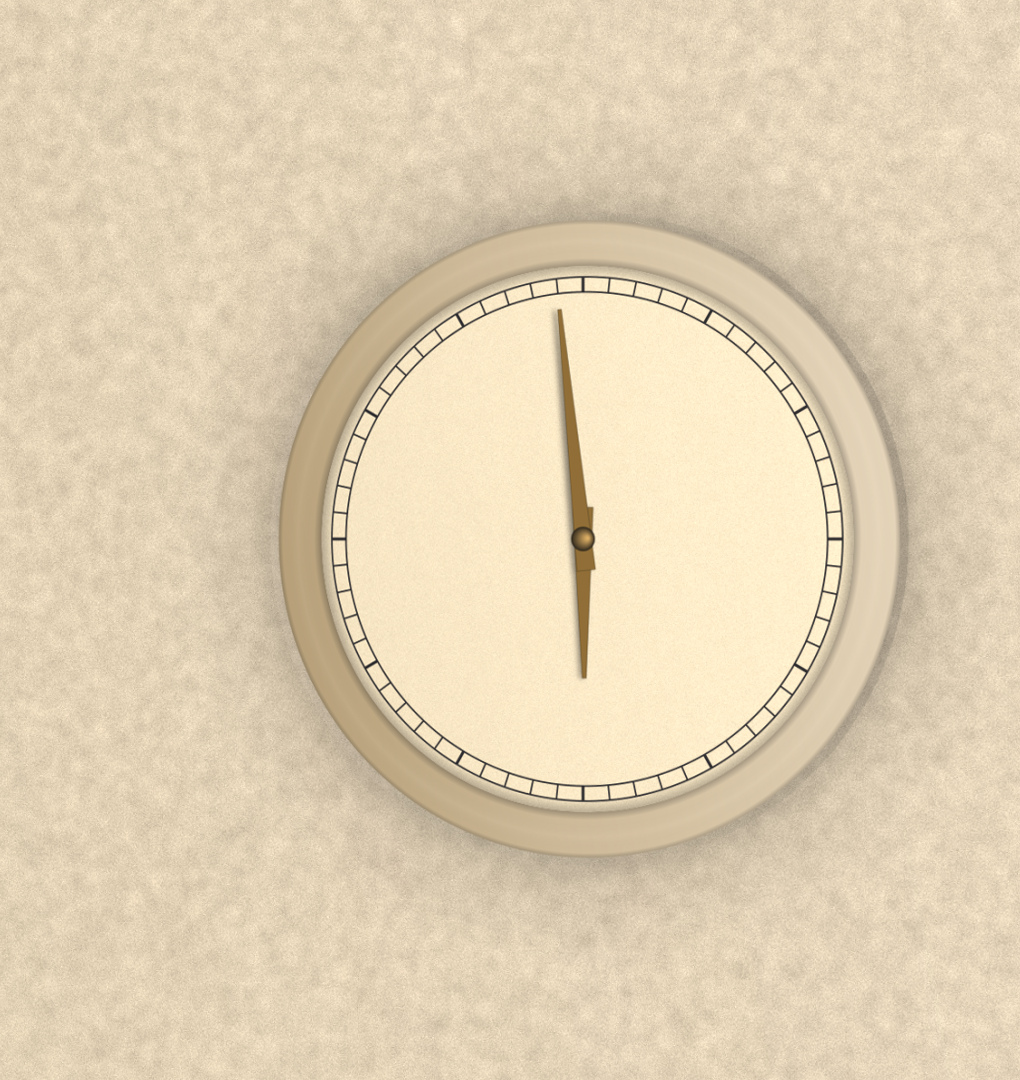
**5:59**
